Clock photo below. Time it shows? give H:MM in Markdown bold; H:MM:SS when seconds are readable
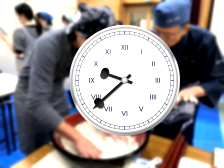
**9:38**
